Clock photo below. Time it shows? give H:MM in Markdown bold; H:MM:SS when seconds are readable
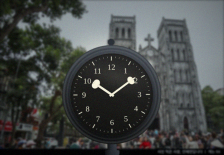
**10:09**
